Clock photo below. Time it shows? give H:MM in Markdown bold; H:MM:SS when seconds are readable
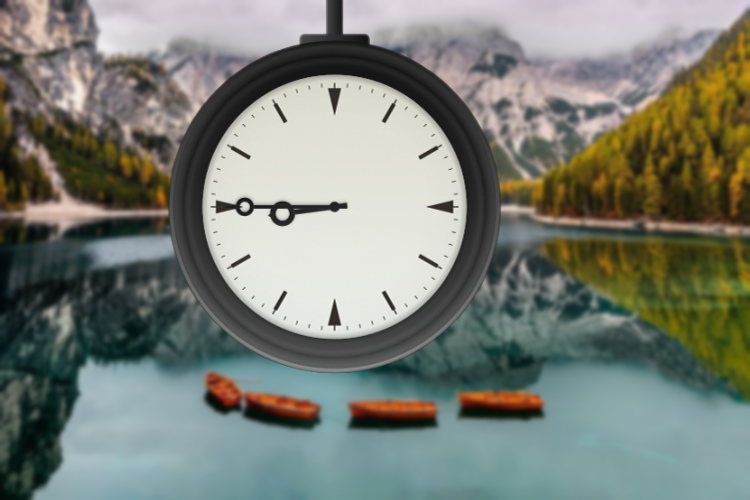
**8:45**
